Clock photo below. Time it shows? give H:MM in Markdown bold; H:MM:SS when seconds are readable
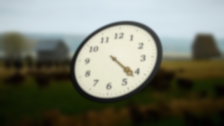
**4:22**
